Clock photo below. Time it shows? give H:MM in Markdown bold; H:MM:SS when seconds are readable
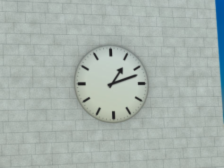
**1:12**
